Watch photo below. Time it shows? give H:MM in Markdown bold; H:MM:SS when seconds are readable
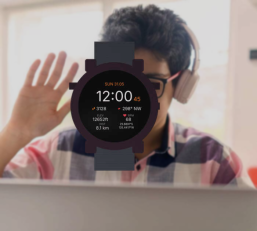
**12:00**
